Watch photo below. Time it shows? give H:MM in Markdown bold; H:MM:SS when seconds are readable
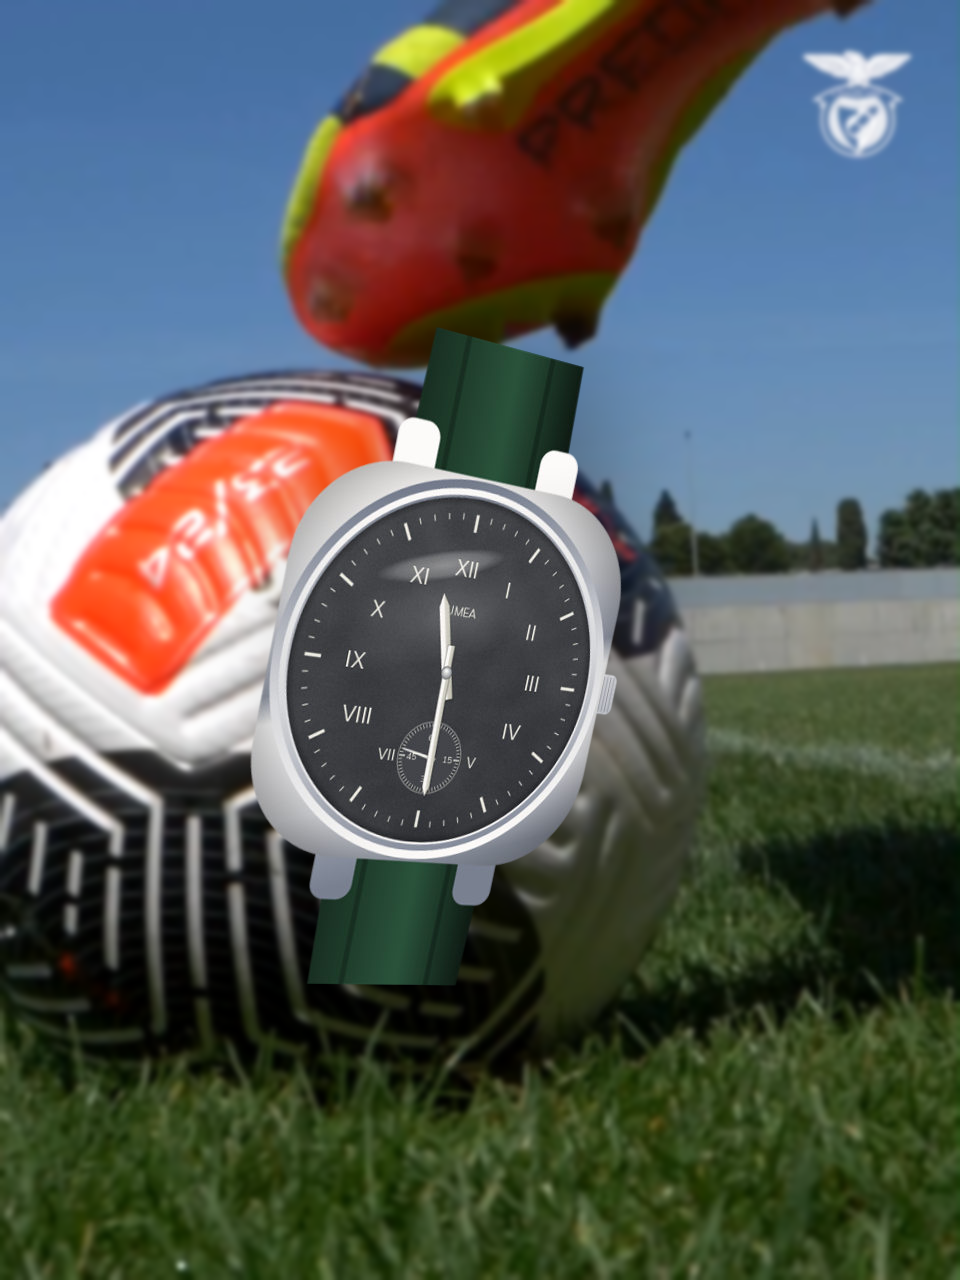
**11:29:47**
